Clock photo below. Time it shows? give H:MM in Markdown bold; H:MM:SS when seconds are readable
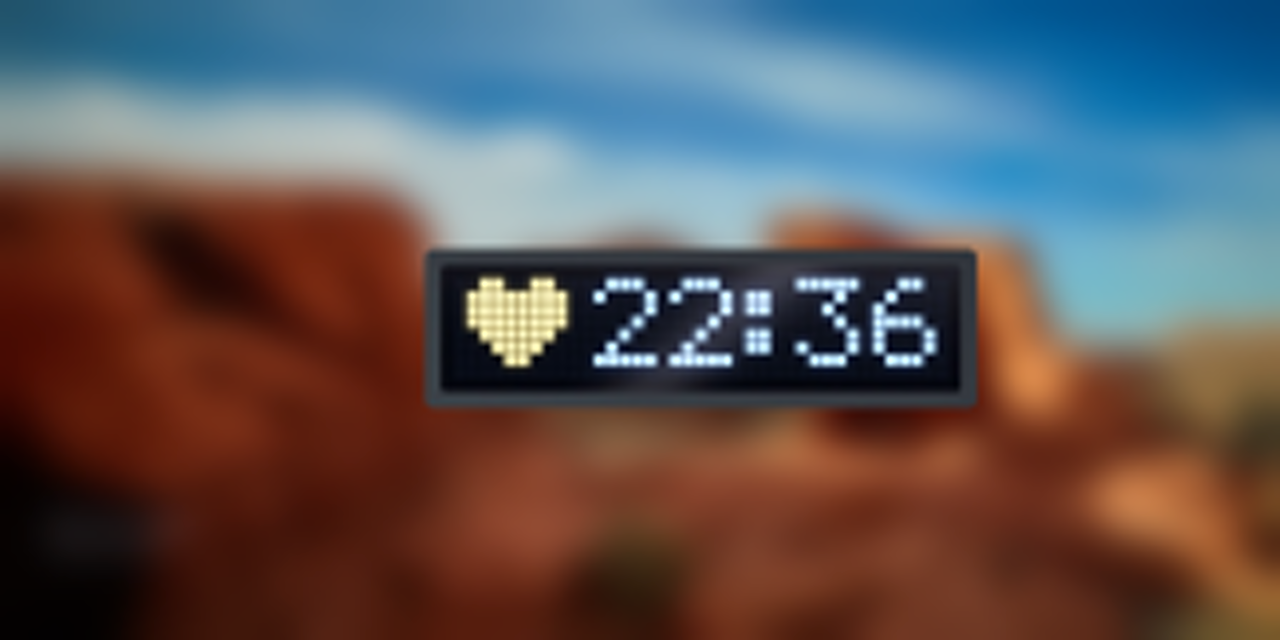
**22:36**
